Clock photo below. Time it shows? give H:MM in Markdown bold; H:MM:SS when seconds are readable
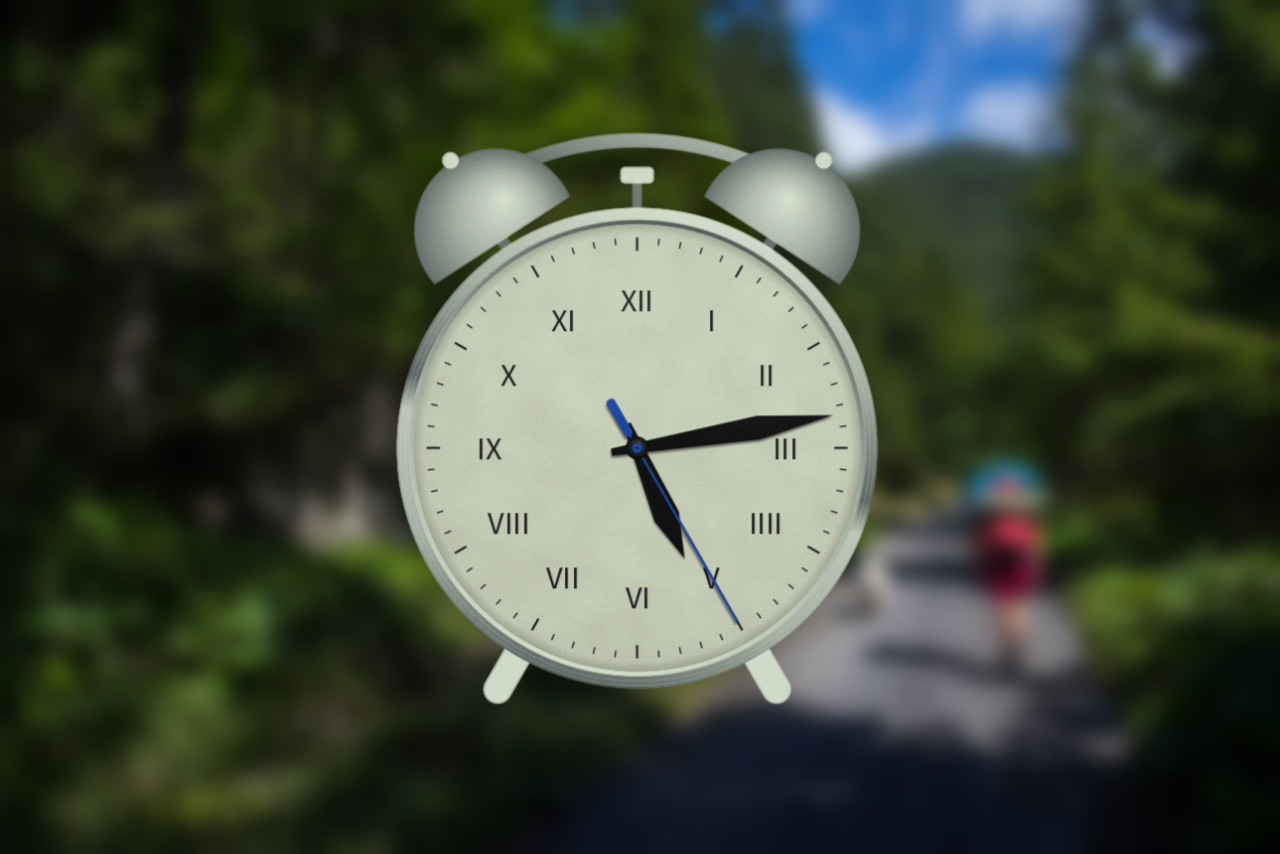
**5:13:25**
